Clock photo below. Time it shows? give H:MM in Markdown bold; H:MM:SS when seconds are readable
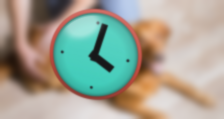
**4:02**
